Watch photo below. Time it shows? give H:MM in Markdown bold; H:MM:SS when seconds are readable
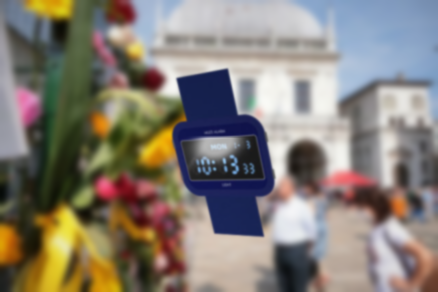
**10:13**
